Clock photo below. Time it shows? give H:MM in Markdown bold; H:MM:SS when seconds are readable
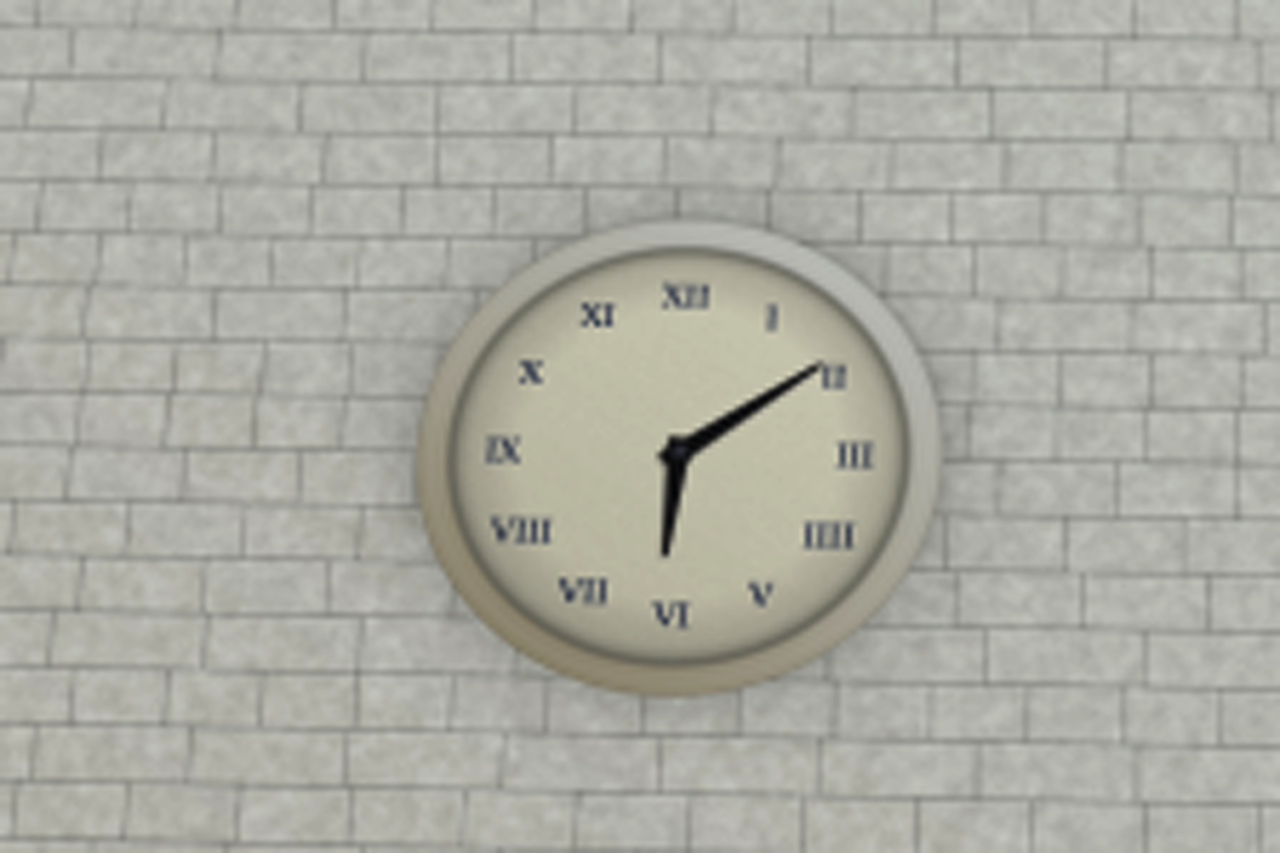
**6:09**
